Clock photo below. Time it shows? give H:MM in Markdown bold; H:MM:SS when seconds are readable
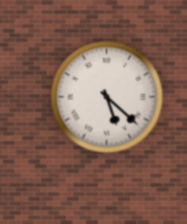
**5:22**
